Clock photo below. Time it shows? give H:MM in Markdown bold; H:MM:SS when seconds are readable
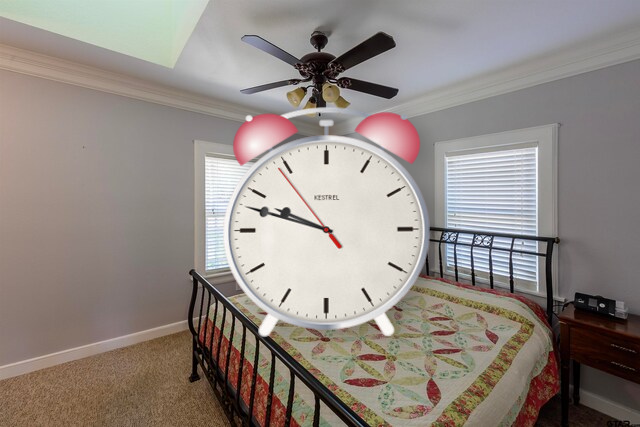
**9:47:54**
